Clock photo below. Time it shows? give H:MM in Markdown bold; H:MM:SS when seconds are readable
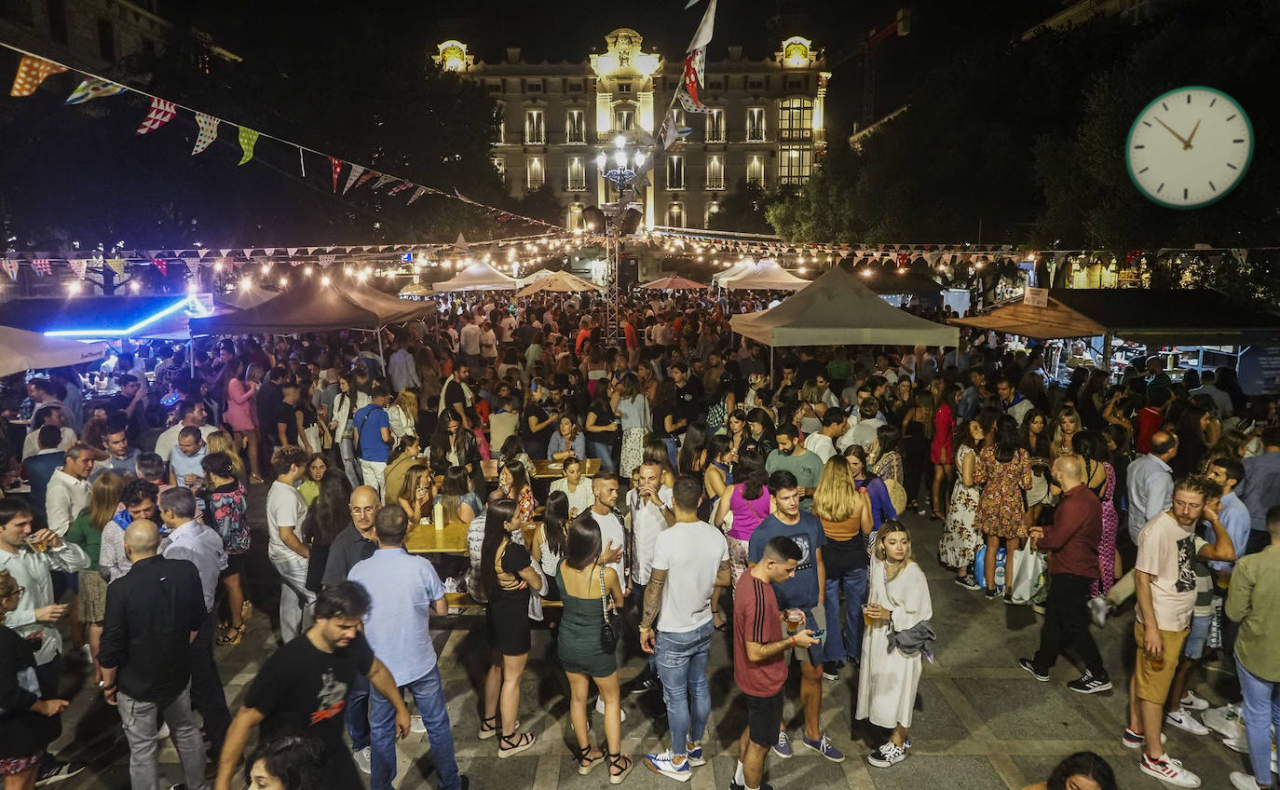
**12:52**
